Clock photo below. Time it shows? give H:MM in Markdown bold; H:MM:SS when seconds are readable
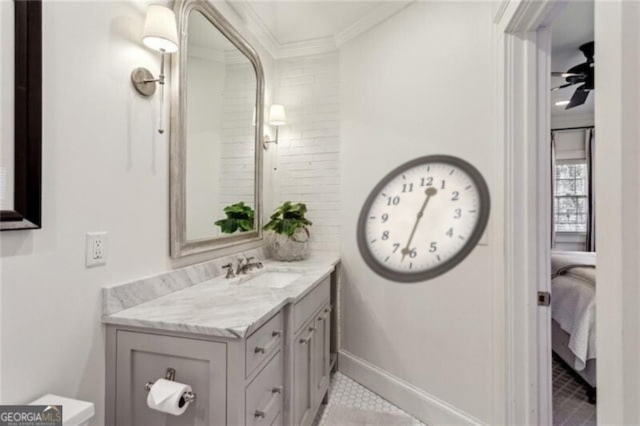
**12:32**
